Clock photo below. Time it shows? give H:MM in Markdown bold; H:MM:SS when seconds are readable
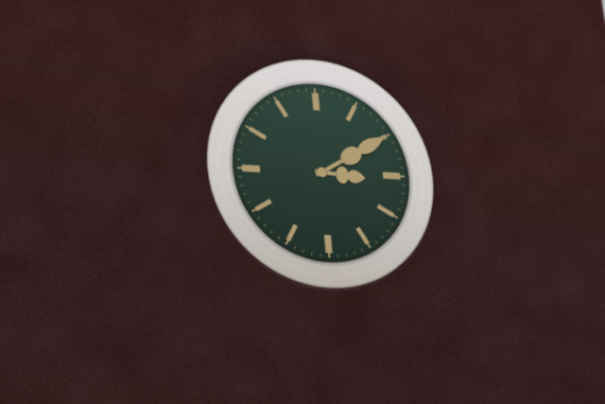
**3:10**
